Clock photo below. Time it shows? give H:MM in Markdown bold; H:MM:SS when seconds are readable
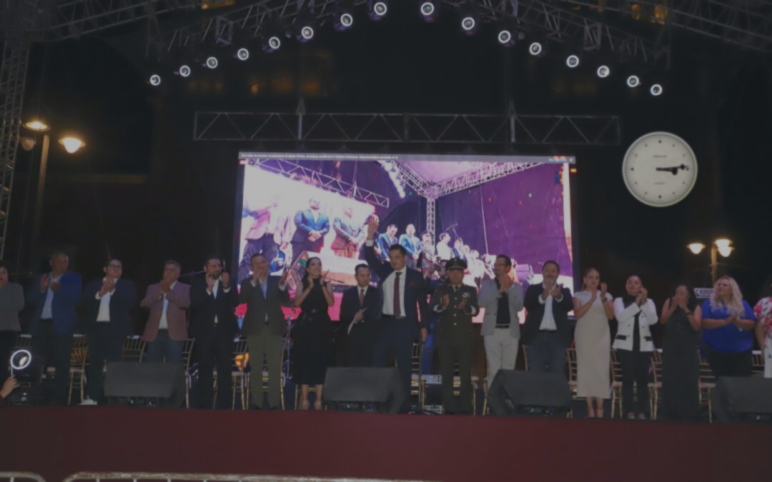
**3:14**
